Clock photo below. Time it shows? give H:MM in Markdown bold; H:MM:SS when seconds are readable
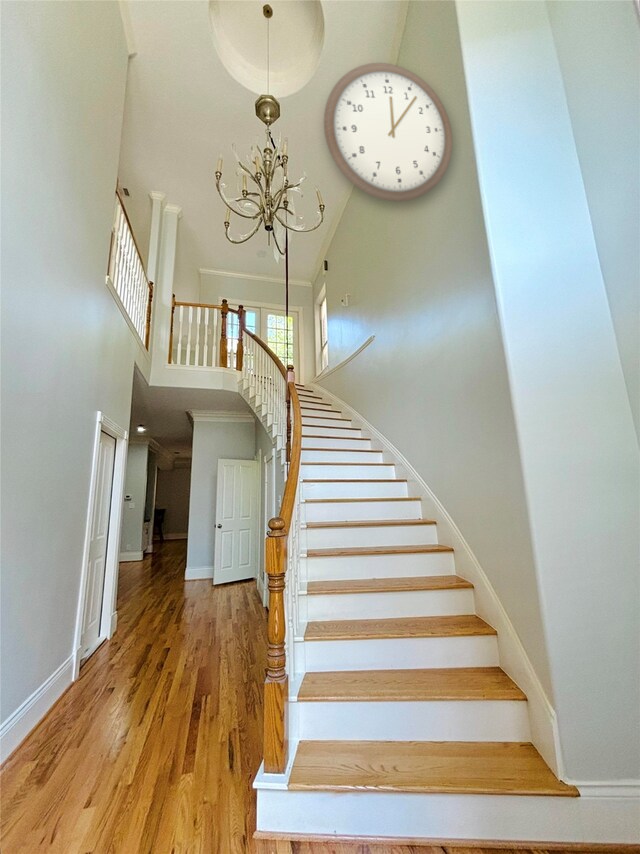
**12:07**
